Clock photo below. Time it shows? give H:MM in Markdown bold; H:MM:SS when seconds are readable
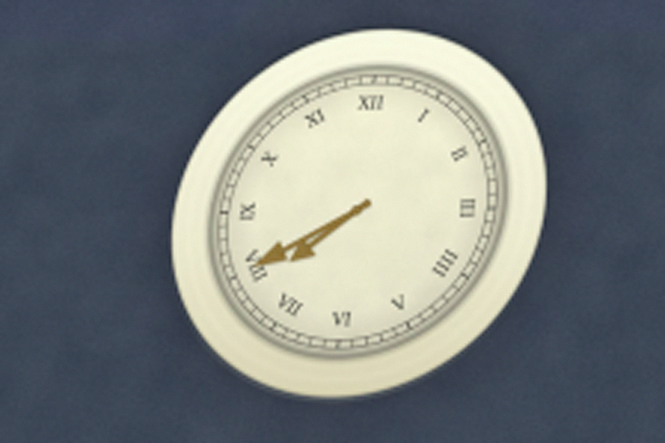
**7:40**
